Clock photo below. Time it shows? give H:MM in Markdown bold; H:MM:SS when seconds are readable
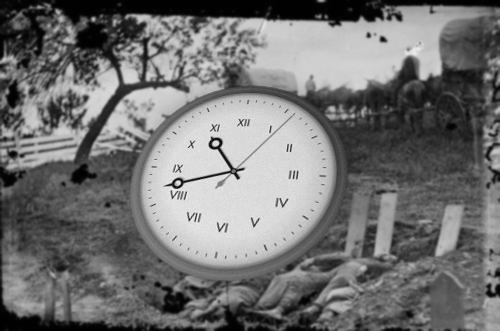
**10:42:06**
